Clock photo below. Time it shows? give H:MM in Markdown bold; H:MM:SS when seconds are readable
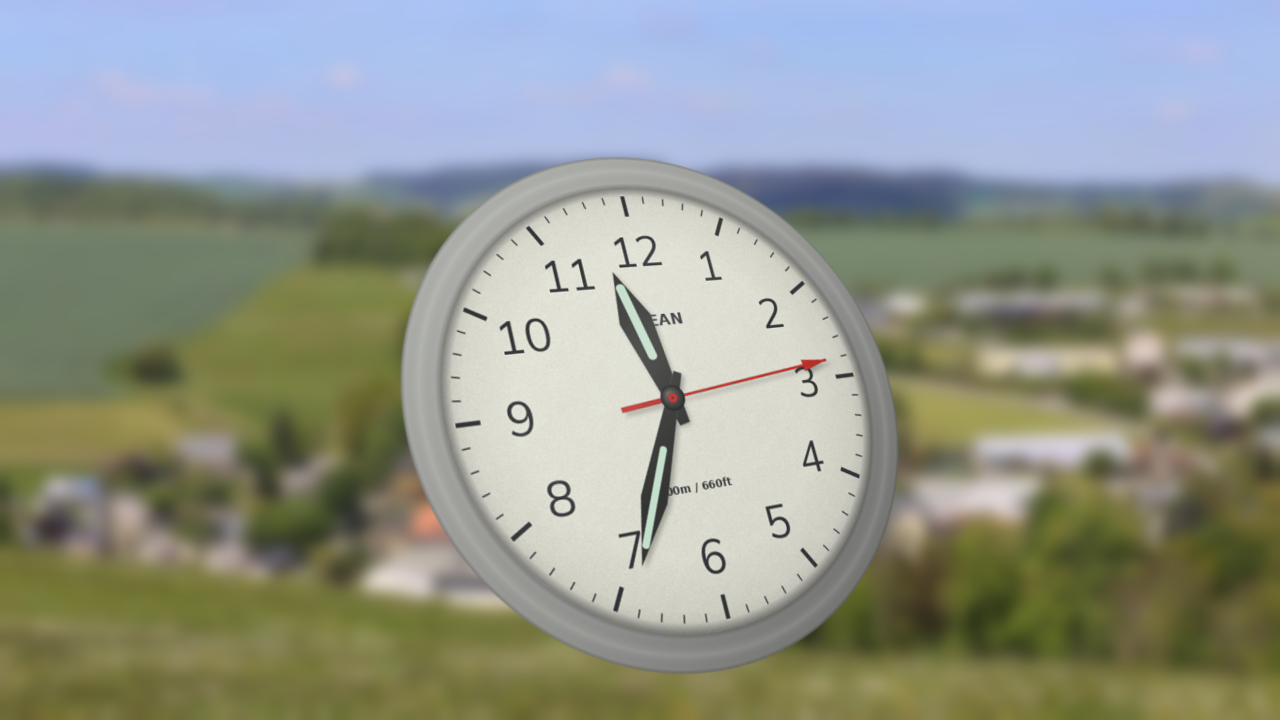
**11:34:14**
